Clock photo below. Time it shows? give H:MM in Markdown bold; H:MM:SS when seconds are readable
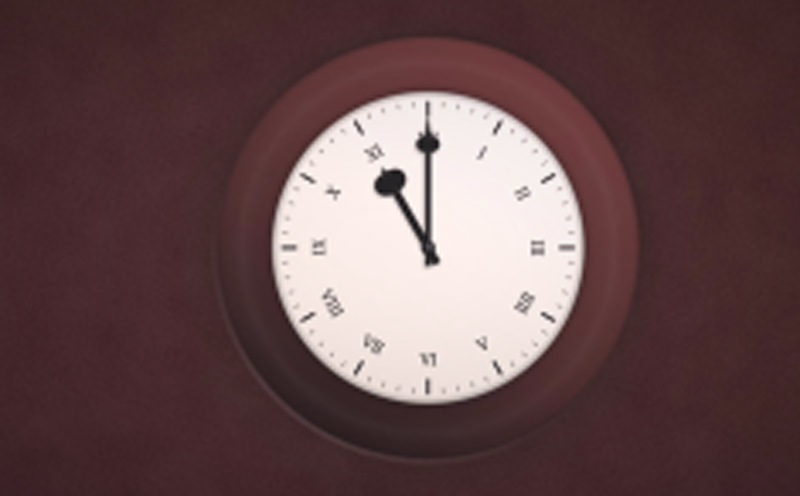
**11:00**
